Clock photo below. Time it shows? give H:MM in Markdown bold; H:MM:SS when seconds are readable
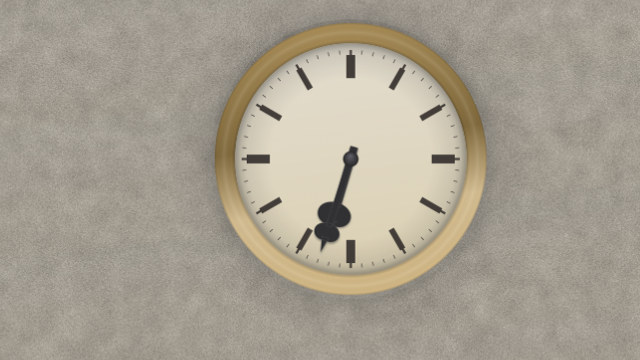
**6:33**
